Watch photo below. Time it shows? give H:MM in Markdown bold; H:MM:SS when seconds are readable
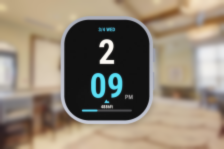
**2:09**
